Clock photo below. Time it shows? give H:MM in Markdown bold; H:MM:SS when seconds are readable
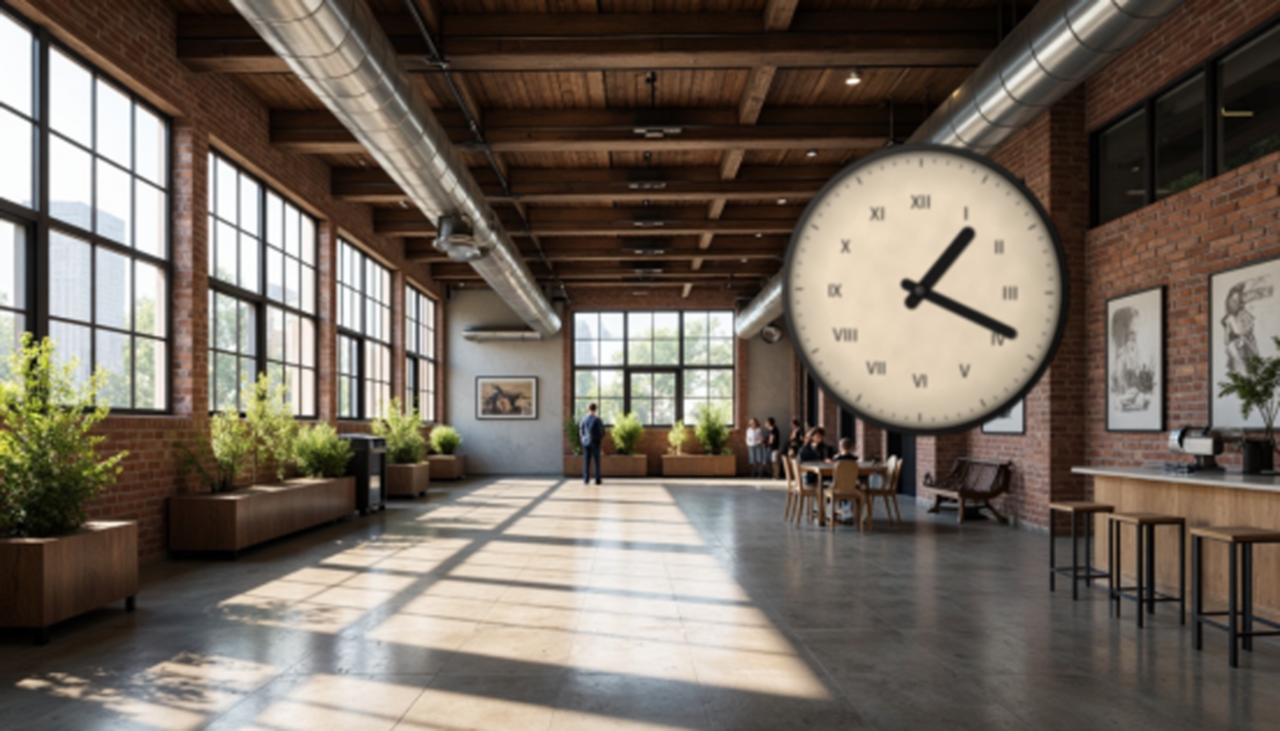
**1:19**
